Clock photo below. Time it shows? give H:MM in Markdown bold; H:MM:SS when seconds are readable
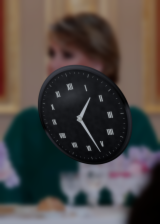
**1:27**
